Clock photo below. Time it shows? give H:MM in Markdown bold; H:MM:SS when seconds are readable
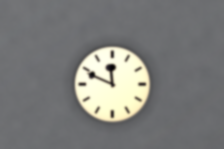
**11:49**
